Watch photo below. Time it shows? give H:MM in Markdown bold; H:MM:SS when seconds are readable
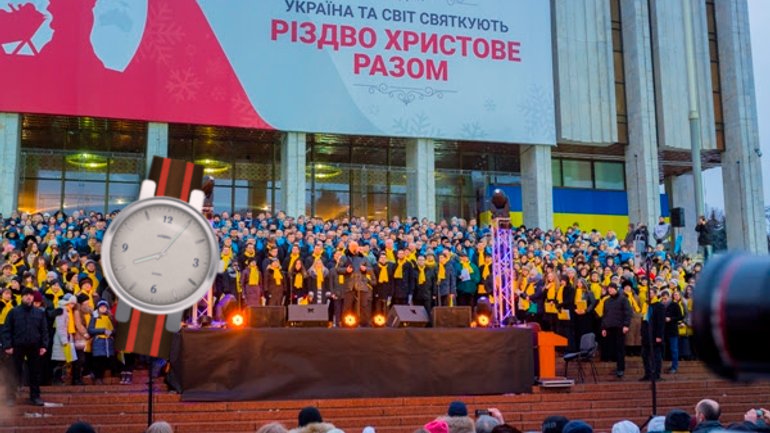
**8:05**
